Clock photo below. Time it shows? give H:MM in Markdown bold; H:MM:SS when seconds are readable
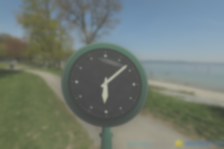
**6:08**
